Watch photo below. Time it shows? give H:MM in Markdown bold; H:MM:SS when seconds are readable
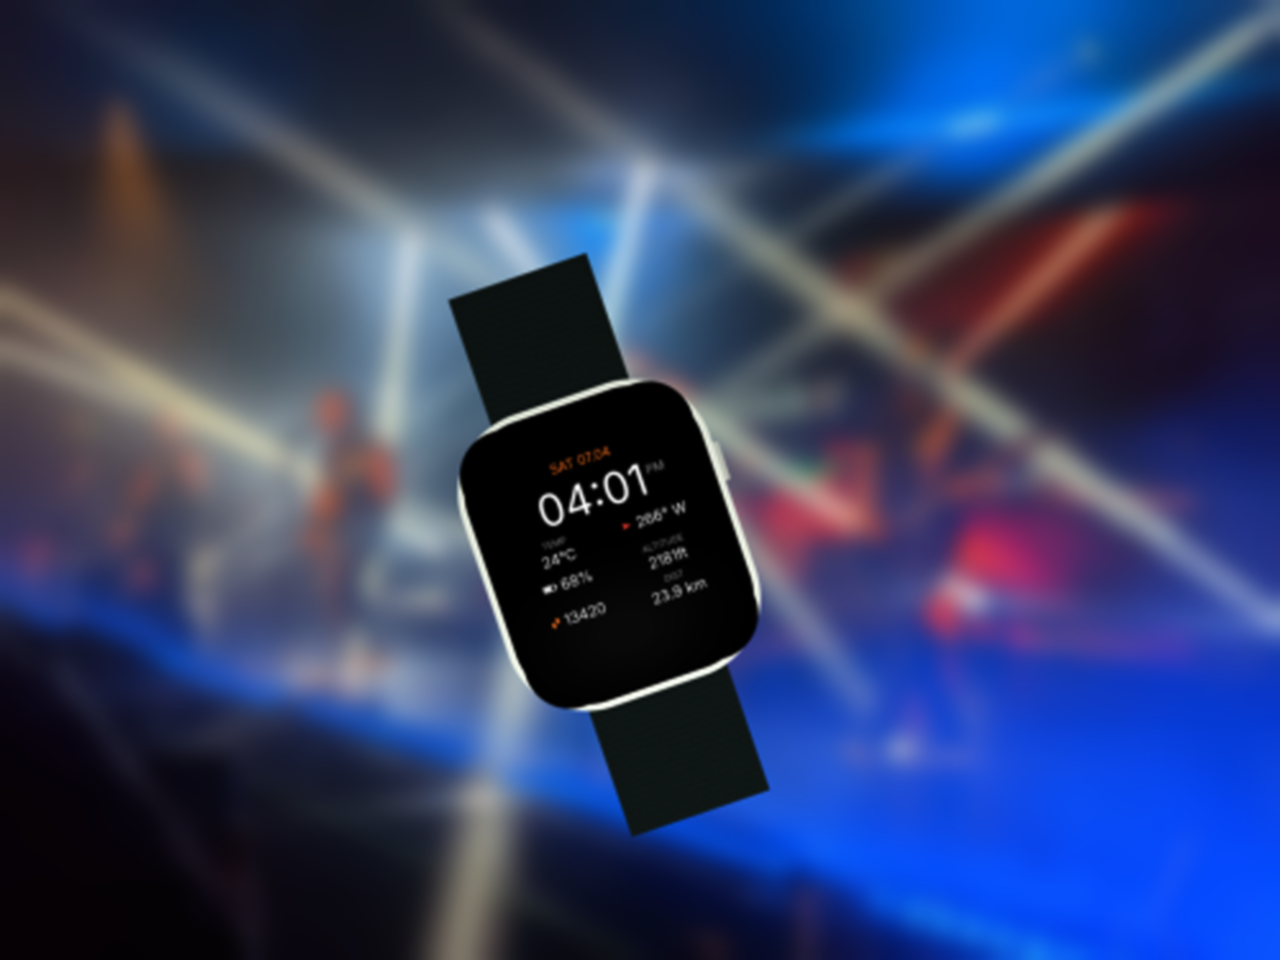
**4:01**
